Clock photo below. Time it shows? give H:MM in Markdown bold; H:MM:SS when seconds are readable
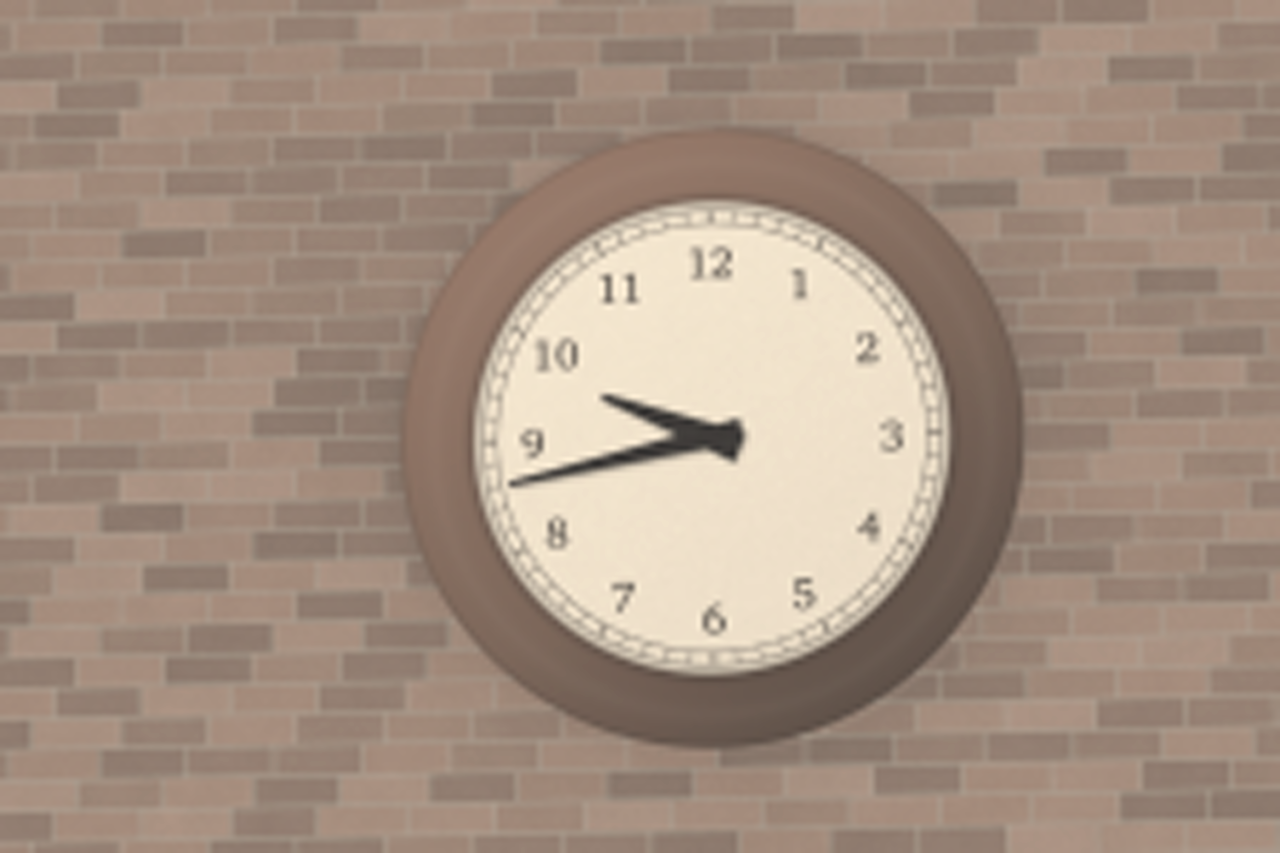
**9:43**
